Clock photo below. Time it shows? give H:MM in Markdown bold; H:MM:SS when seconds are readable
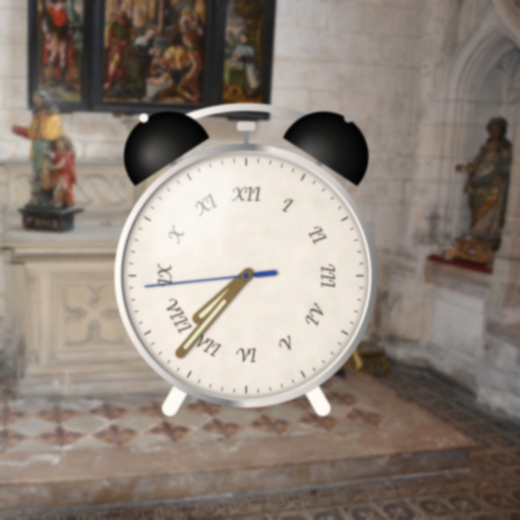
**7:36:44**
